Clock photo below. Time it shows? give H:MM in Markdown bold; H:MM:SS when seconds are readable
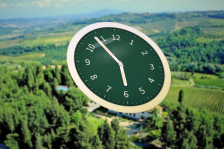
**5:54**
